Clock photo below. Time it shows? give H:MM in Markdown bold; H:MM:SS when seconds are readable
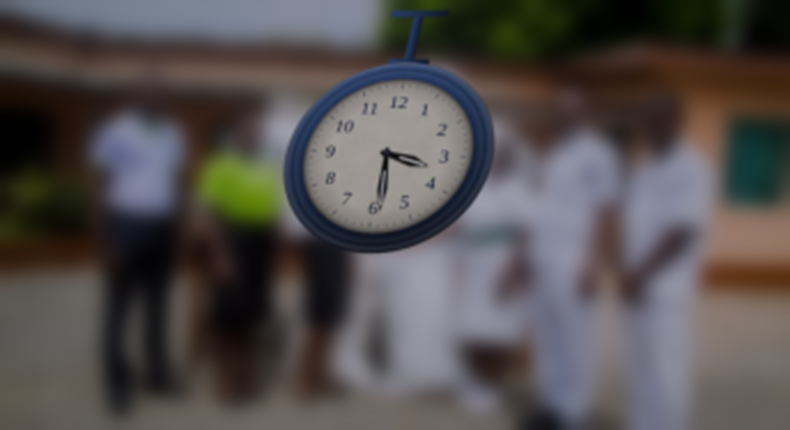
**3:29**
